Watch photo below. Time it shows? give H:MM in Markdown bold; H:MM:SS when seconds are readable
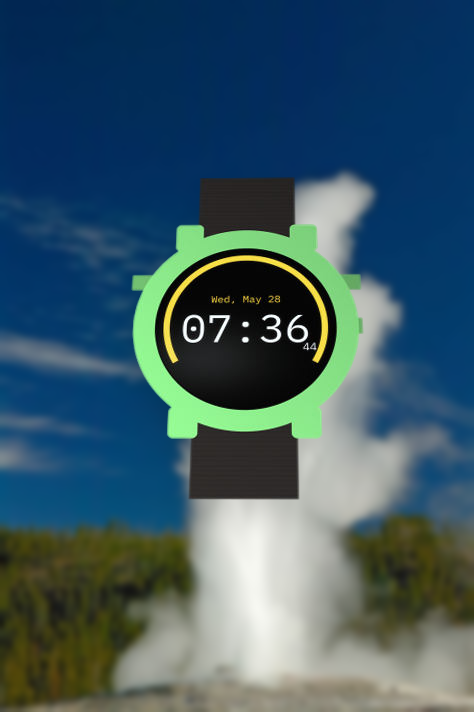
**7:36:44**
